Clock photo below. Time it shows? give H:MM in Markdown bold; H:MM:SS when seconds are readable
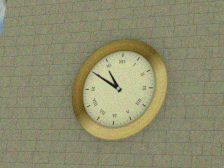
**10:50**
